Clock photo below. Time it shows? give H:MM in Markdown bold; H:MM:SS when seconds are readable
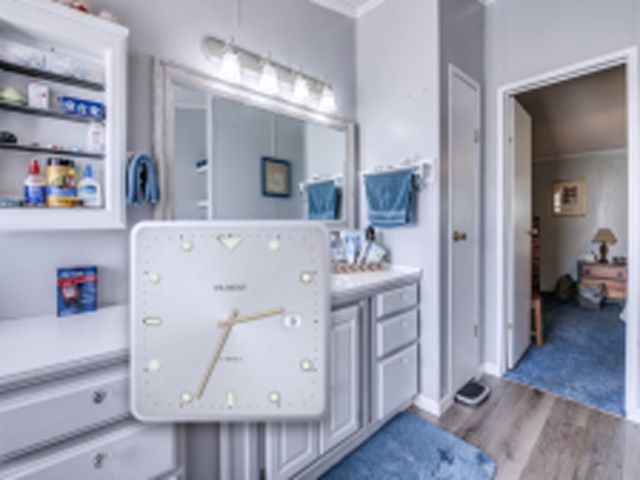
**2:34**
